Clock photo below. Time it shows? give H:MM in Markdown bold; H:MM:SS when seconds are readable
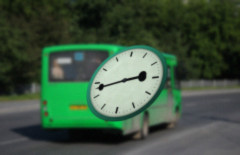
**2:43**
